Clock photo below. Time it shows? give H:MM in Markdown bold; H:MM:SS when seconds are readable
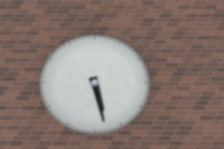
**5:28**
